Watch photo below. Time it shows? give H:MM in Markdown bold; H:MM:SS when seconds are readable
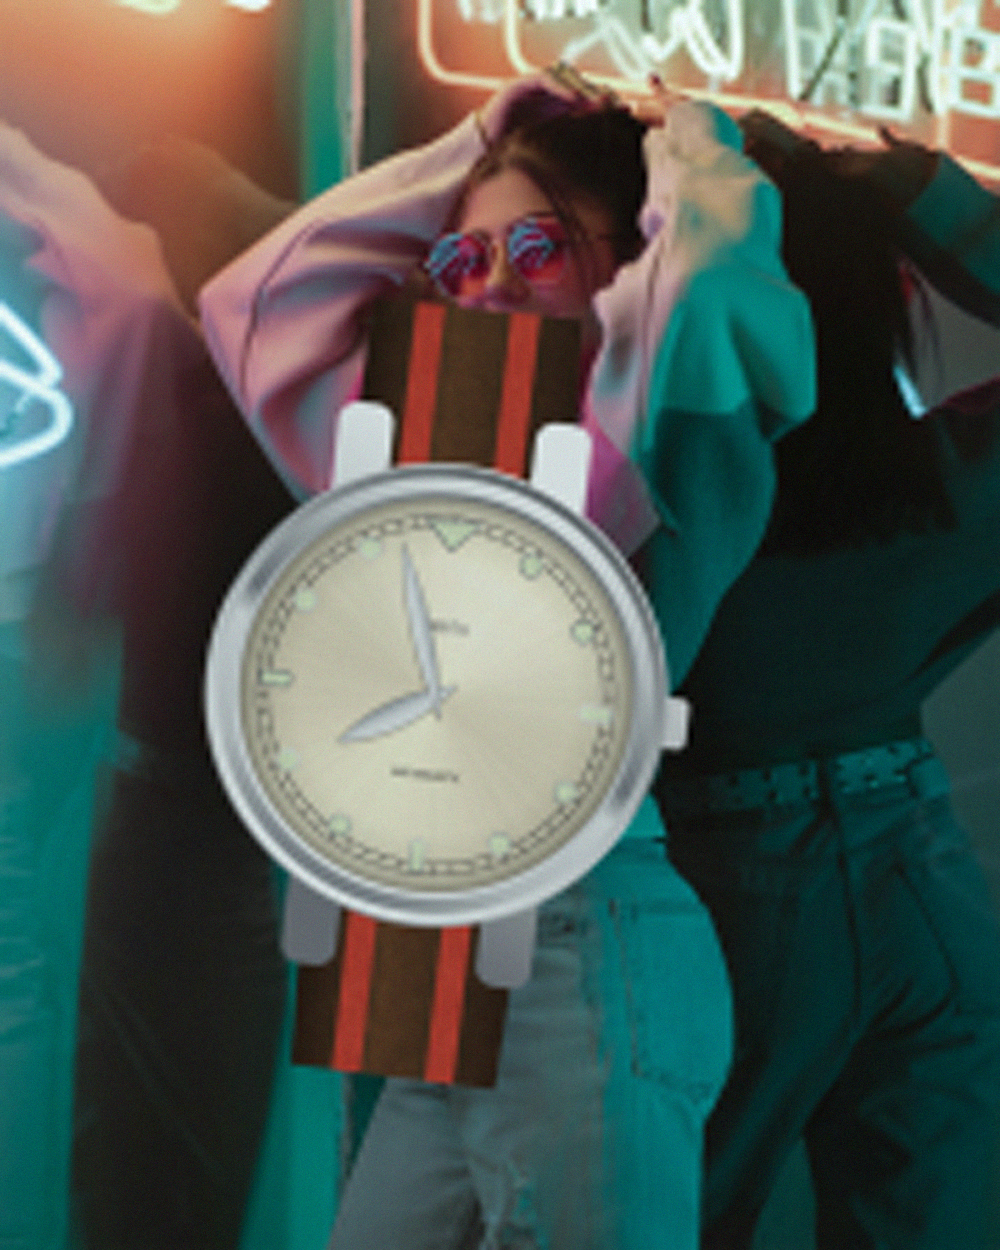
**7:57**
